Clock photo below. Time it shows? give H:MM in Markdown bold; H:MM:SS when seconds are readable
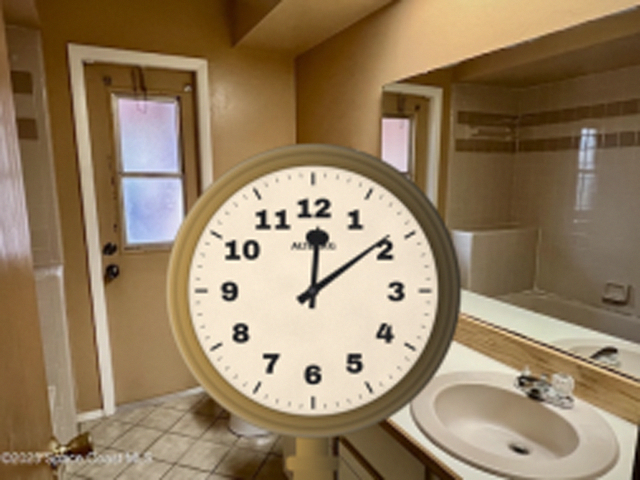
**12:09**
